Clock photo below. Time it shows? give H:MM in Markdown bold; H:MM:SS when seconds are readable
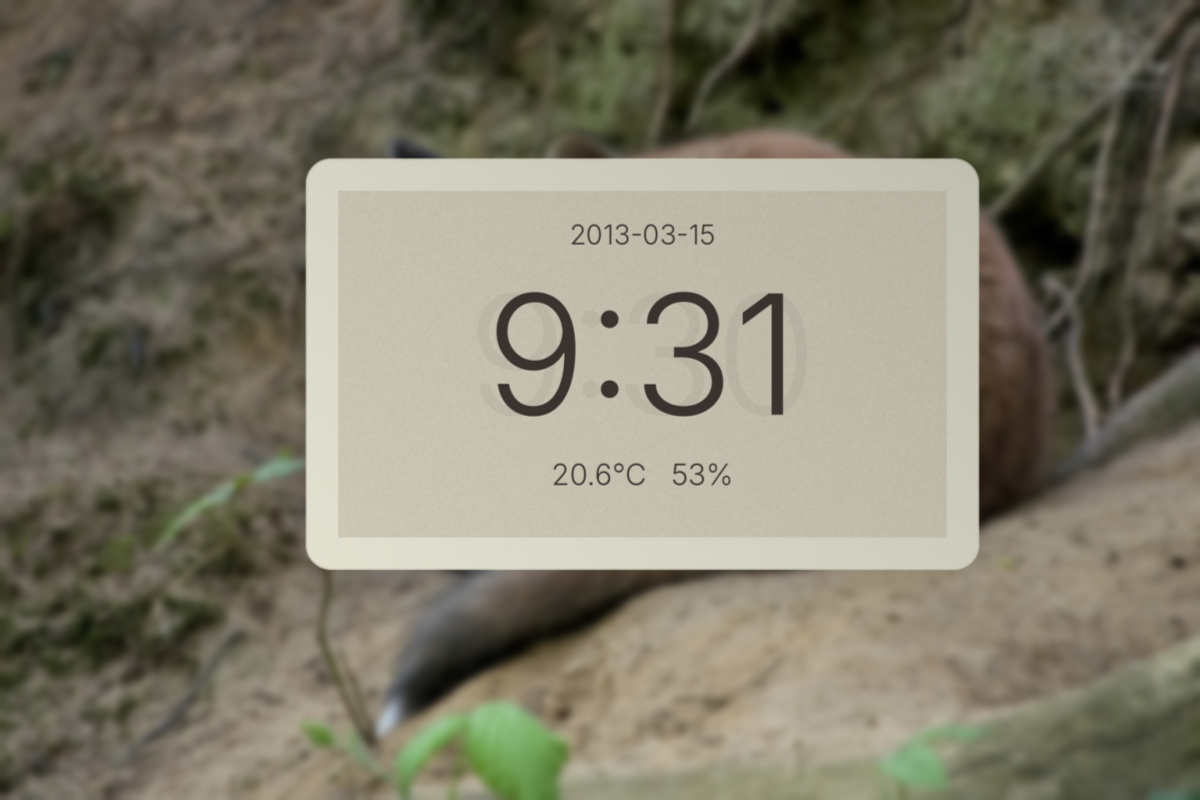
**9:31**
